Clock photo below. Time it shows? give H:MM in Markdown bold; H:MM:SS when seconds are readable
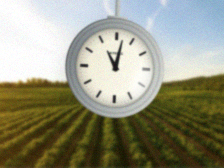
**11:02**
